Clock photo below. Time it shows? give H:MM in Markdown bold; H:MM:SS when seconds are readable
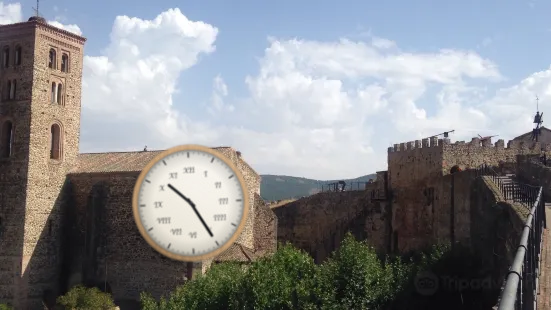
**10:25**
